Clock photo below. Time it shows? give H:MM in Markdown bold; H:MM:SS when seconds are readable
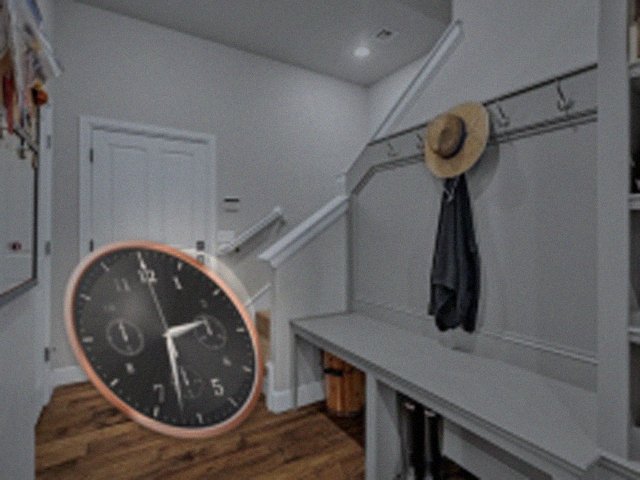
**2:32**
